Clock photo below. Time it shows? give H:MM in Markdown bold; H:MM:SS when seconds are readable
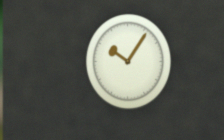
**10:06**
